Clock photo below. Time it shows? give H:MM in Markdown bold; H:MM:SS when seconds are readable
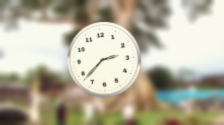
**2:38**
